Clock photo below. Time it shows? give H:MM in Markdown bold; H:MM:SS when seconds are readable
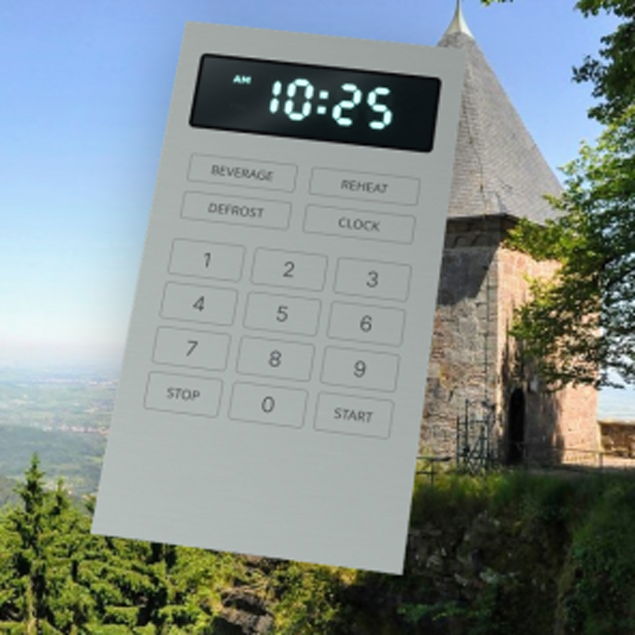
**10:25**
